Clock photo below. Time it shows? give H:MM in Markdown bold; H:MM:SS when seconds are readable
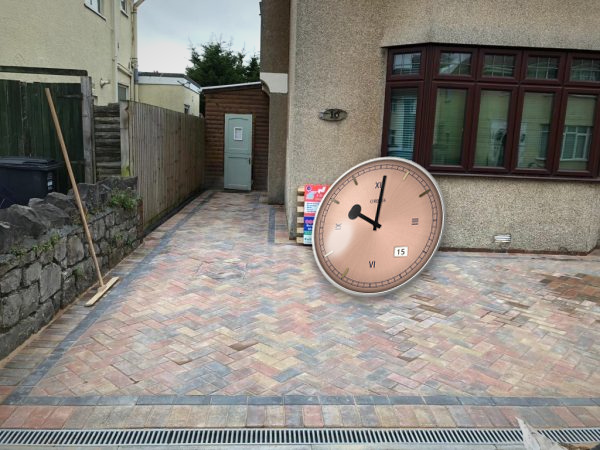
**10:01**
